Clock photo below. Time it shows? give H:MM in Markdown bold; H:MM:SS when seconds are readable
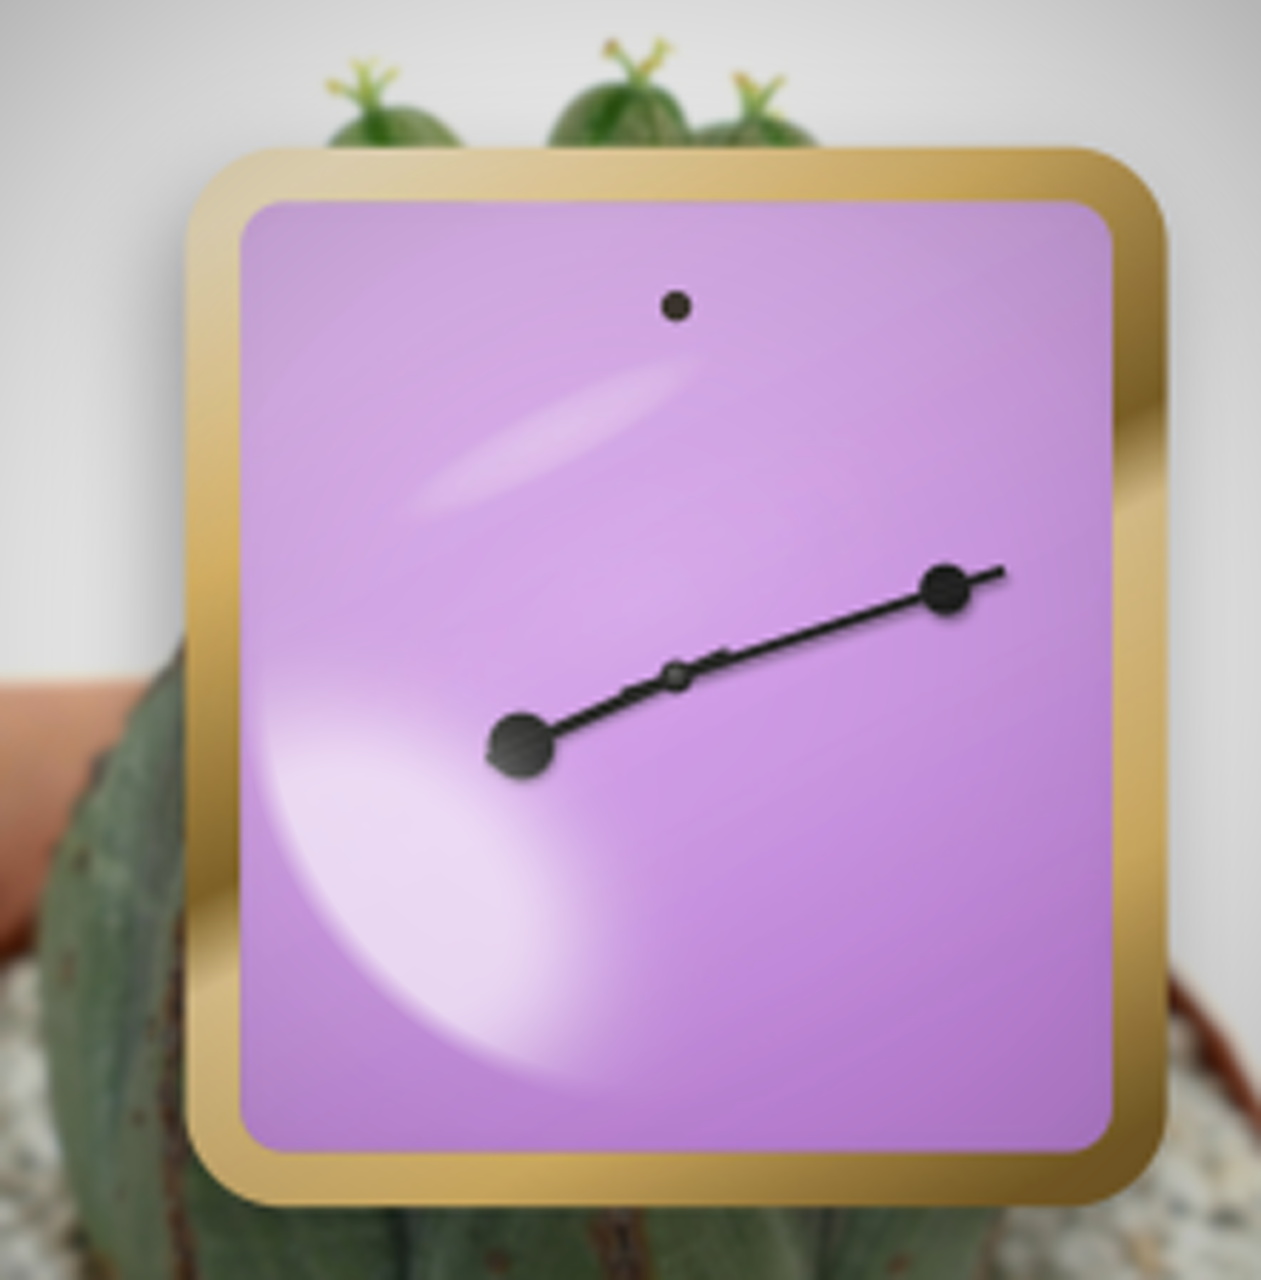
**8:12**
